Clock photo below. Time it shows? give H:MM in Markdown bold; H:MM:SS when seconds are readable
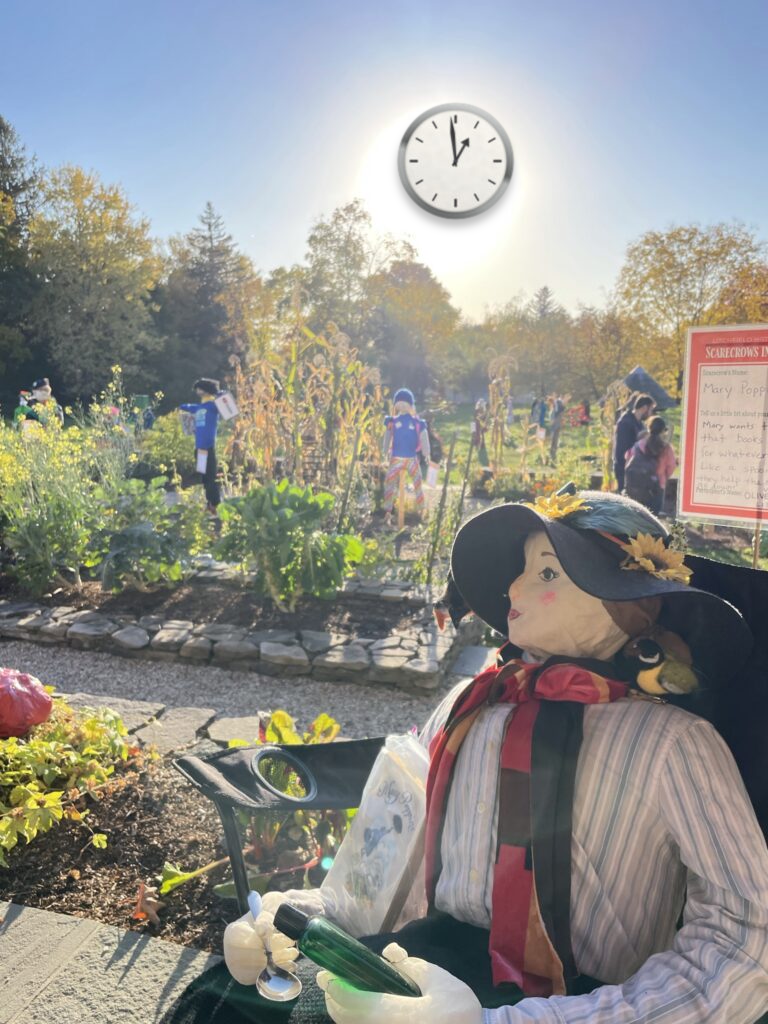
**12:59**
